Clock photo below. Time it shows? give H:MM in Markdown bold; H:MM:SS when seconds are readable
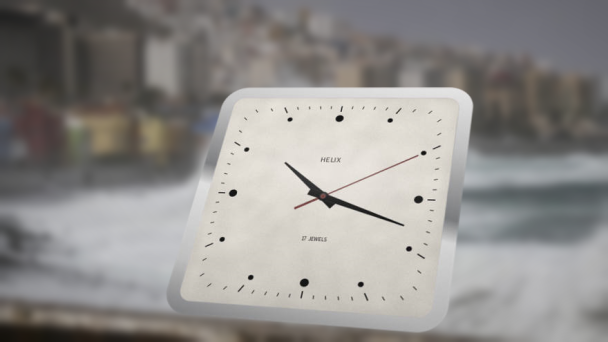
**10:18:10**
